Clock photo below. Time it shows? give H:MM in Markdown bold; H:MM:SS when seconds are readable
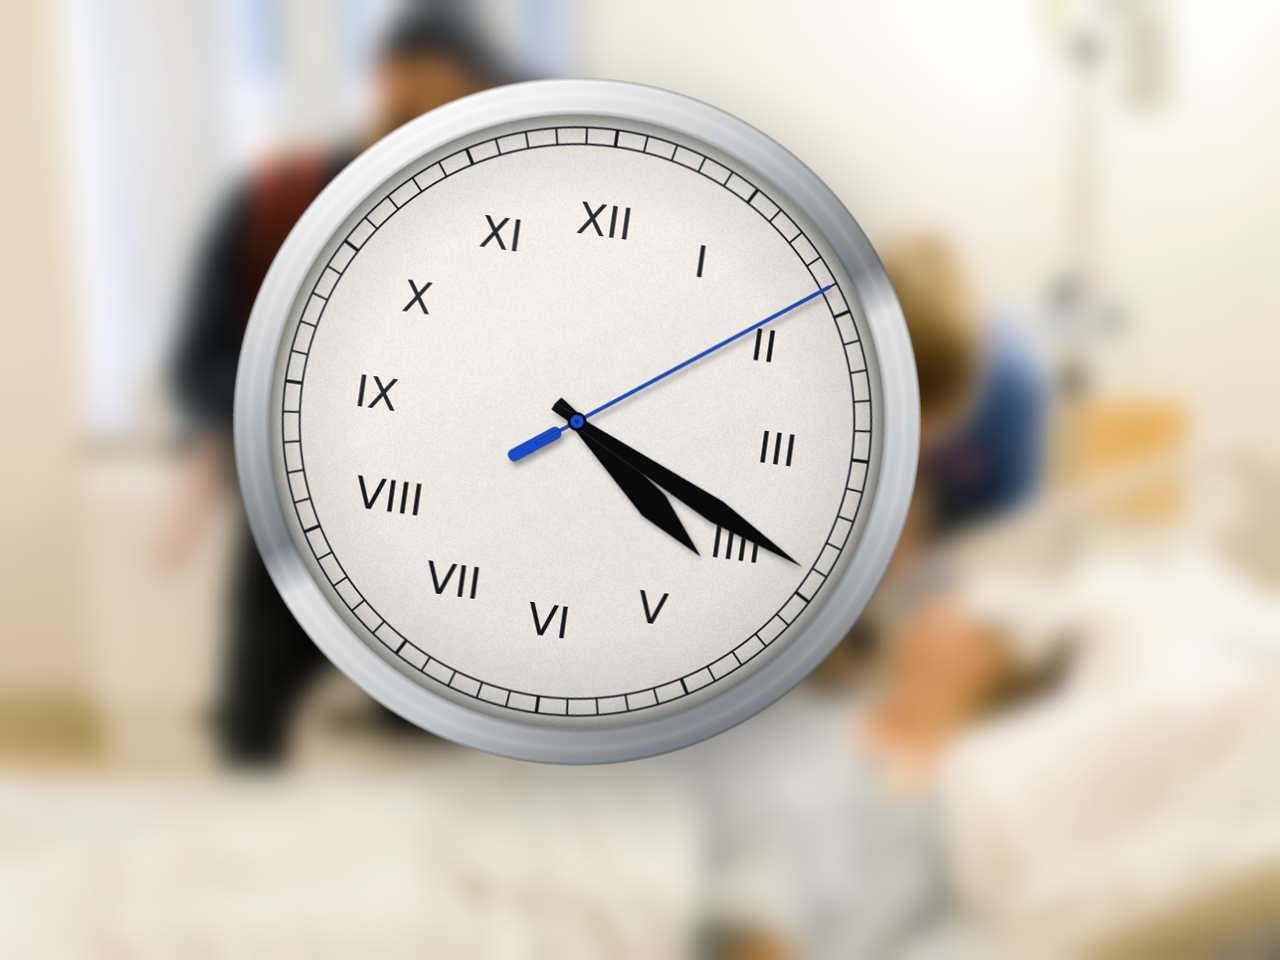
**4:19:09**
